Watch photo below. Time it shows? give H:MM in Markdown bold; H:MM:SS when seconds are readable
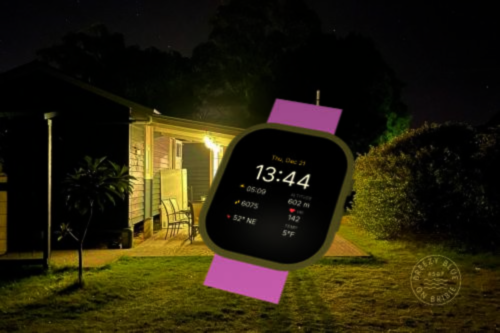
**13:44**
